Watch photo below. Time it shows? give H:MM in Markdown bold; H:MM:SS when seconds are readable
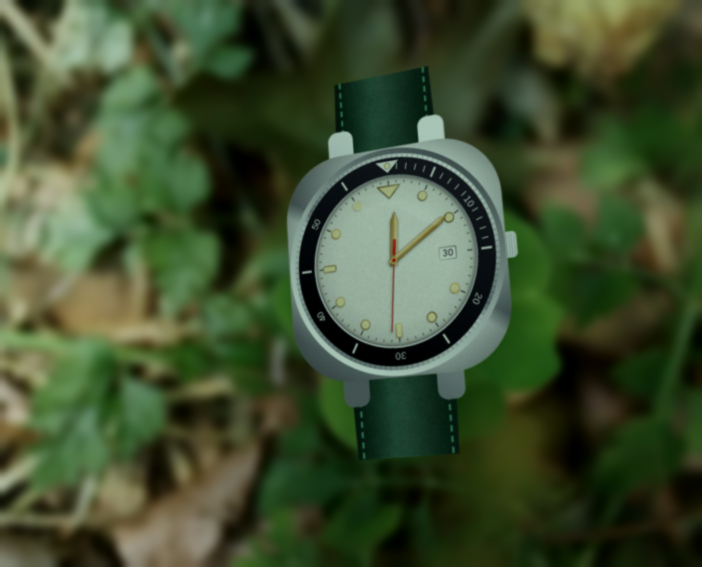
**12:09:31**
